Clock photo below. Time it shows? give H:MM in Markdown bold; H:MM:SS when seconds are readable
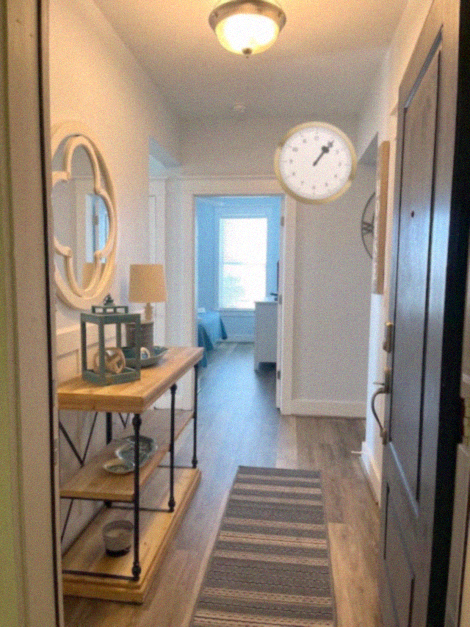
**1:06**
